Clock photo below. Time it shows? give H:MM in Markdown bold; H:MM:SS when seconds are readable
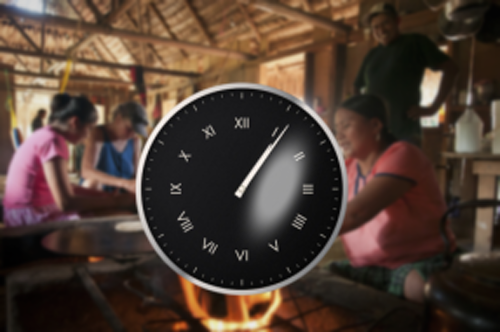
**1:06**
